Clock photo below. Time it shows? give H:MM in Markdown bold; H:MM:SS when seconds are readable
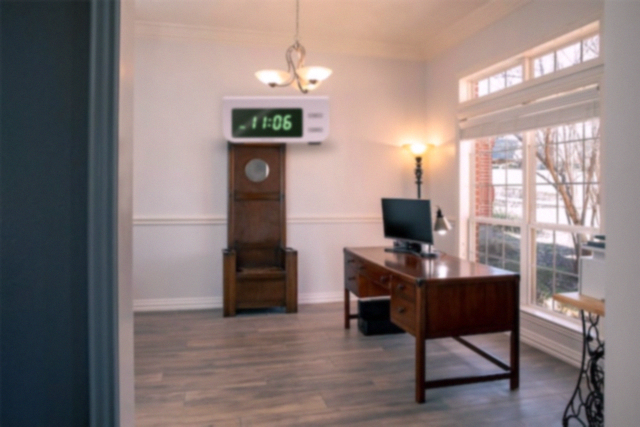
**11:06**
